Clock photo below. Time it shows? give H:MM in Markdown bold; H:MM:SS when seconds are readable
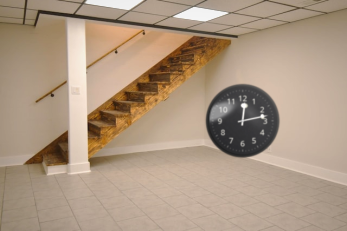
**12:13**
